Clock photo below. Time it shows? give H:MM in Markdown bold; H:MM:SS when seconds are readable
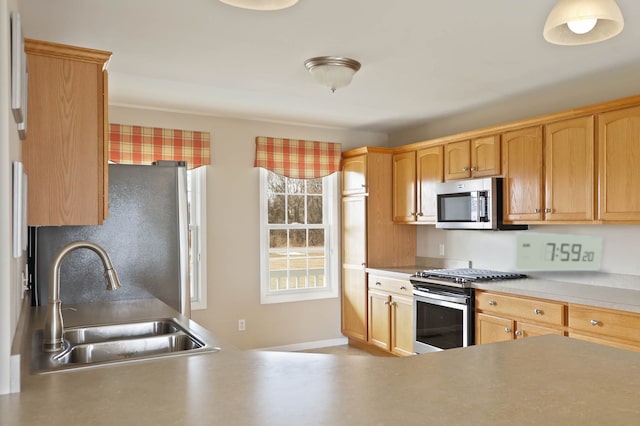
**7:59:20**
